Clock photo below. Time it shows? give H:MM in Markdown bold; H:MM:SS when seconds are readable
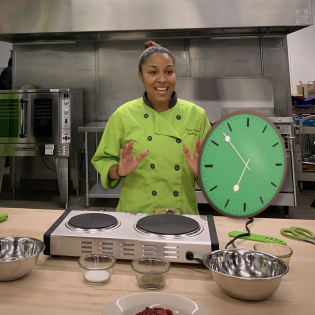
**6:53**
